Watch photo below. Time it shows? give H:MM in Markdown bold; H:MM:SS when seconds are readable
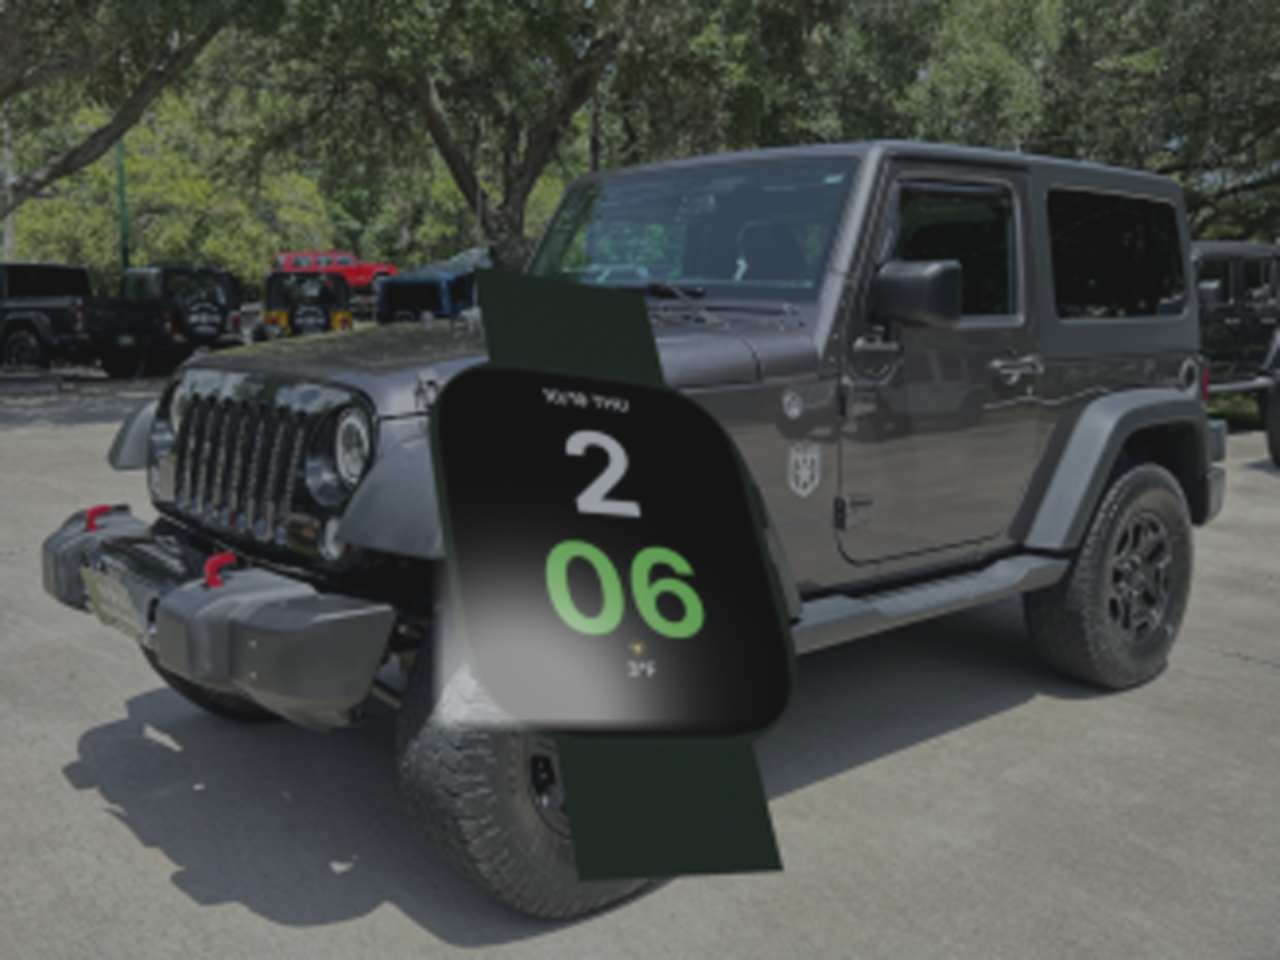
**2:06**
